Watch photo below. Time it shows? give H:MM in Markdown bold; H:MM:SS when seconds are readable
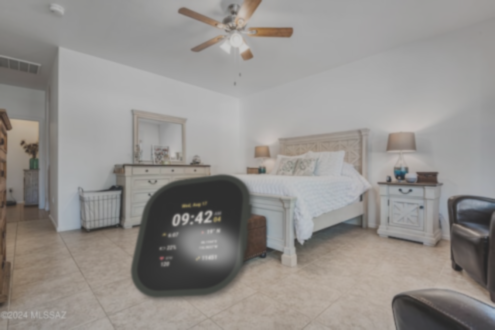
**9:42**
